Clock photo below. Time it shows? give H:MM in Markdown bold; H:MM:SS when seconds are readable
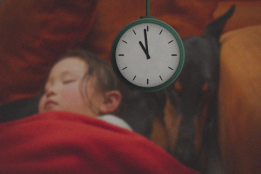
**10:59**
